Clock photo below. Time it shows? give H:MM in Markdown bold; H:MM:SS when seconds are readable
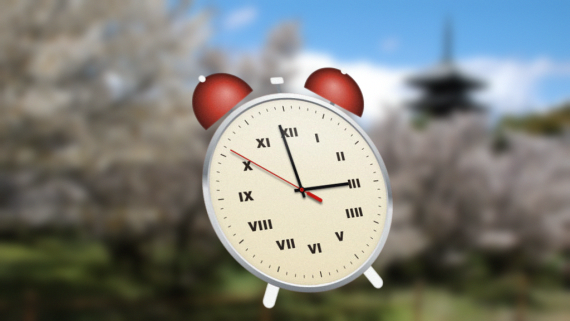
**2:58:51**
